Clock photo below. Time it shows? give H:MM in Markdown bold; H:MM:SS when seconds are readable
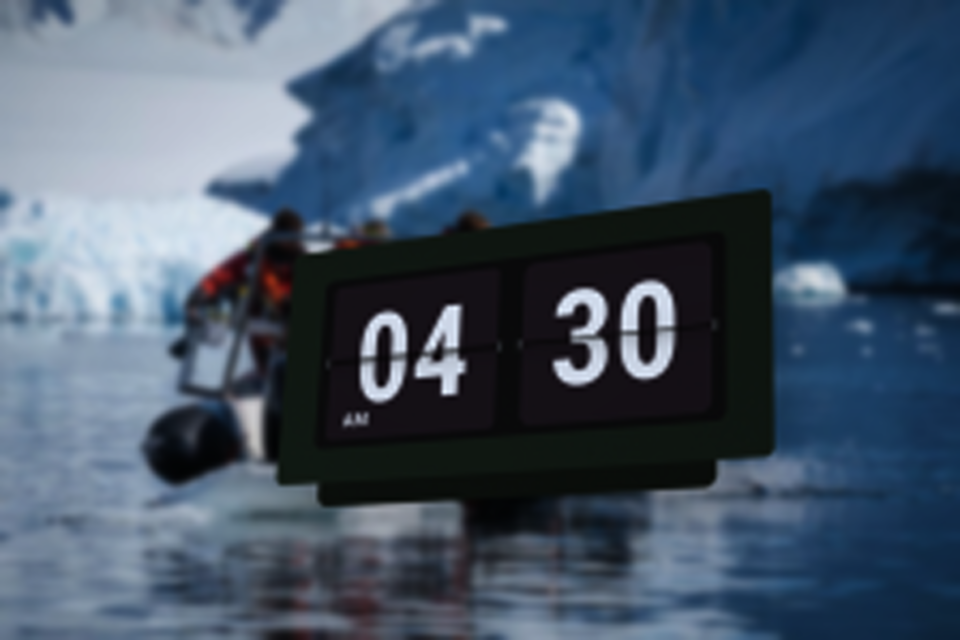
**4:30**
